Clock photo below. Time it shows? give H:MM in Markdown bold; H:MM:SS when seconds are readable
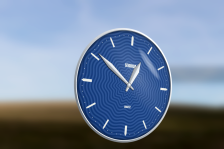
**12:51**
